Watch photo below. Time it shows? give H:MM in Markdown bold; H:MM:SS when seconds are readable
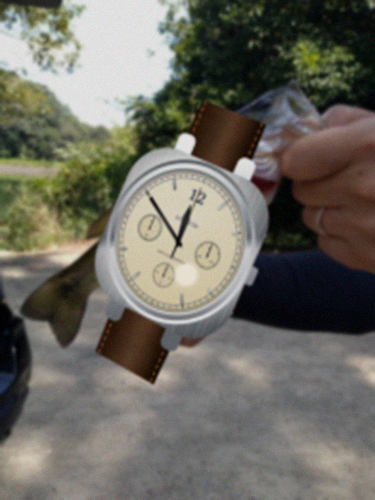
**11:50**
